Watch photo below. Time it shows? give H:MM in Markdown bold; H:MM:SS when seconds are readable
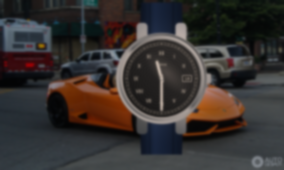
**11:30**
